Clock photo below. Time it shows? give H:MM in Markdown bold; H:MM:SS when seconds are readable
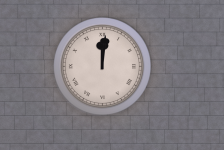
**12:01**
